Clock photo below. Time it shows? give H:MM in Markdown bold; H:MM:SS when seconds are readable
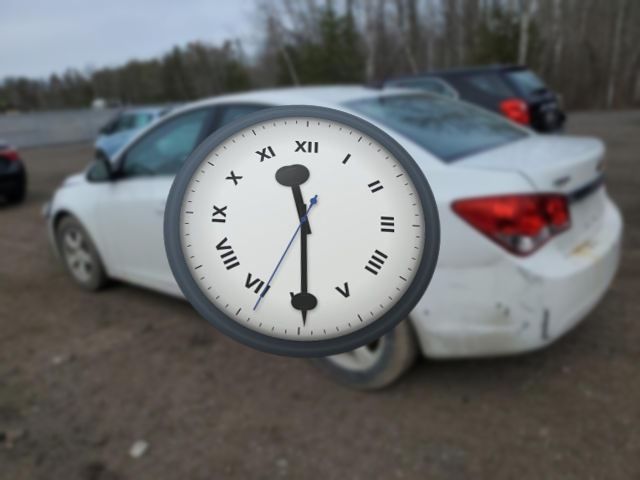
**11:29:34**
